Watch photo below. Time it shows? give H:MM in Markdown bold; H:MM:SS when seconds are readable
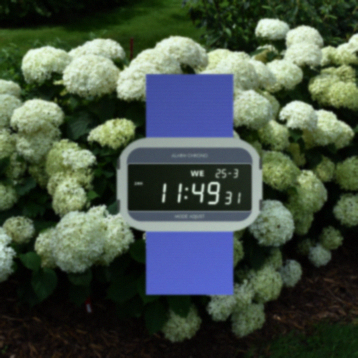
**11:49:31**
